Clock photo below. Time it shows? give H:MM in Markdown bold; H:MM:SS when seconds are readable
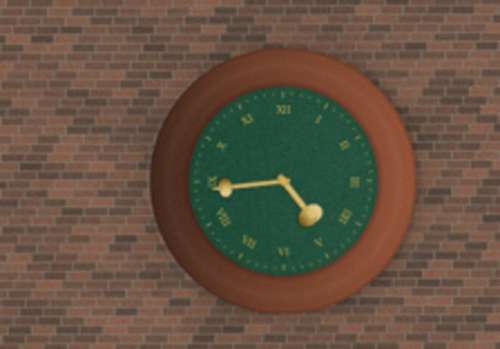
**4:44**
